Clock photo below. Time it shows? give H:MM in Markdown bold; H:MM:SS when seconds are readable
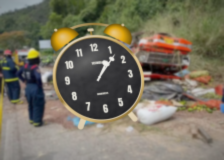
**1:07**
